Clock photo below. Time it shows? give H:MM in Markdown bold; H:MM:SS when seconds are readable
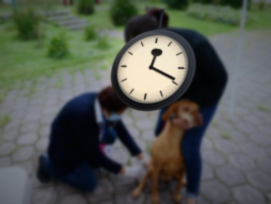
**12:19**
